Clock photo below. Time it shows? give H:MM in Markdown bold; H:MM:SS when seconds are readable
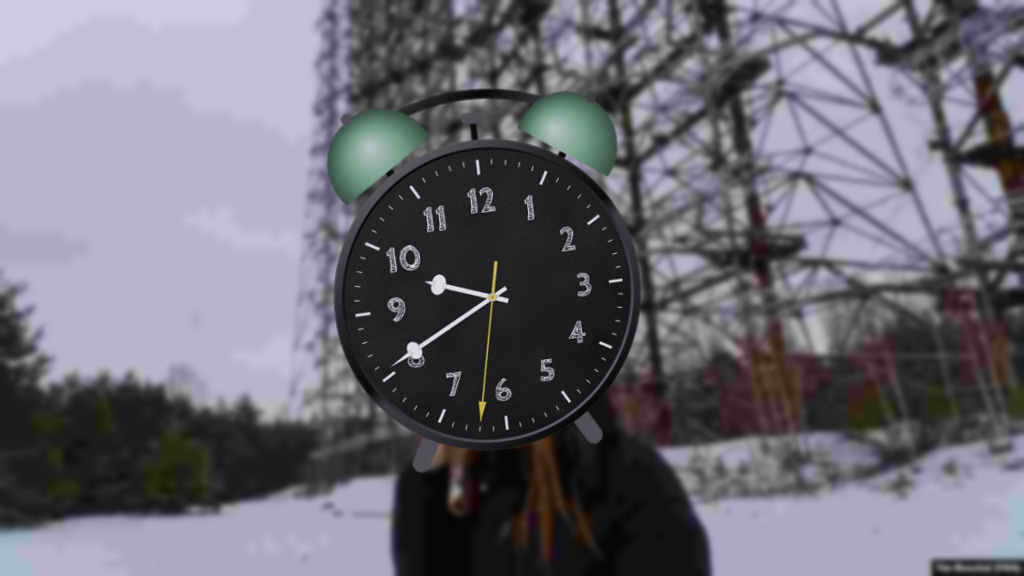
**9:40:32**
